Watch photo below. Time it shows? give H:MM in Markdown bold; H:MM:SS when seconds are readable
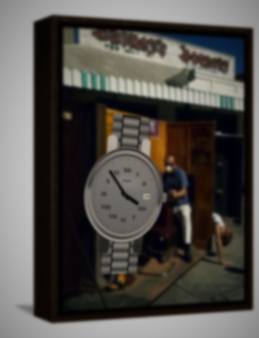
**3:53**
